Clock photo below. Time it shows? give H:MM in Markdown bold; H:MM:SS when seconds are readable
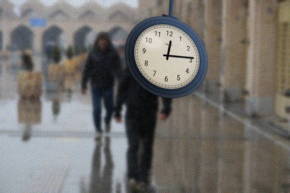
**12:14**
